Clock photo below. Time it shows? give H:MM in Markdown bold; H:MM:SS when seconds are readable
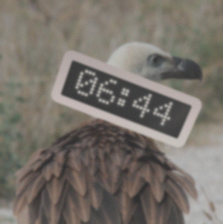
**6:44**
